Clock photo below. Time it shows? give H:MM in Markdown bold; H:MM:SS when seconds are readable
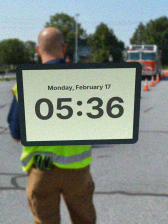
**5:36**
